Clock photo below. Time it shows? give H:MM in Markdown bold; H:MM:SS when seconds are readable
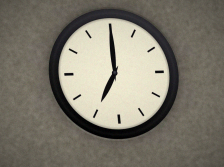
**7:00**
